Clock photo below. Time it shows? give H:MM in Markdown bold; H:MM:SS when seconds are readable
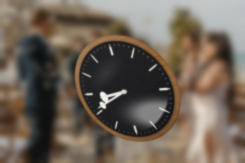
**8:41**
